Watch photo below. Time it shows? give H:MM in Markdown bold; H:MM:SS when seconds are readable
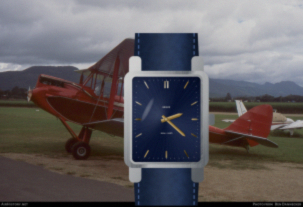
**2:22**
